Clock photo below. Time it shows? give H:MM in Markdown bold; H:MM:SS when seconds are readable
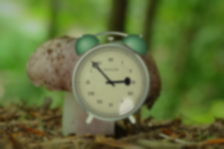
**2:53**
